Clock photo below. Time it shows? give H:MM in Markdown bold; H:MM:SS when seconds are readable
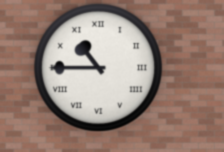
**10:45**
